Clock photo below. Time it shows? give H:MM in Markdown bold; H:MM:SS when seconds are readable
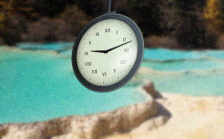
**9:12**
